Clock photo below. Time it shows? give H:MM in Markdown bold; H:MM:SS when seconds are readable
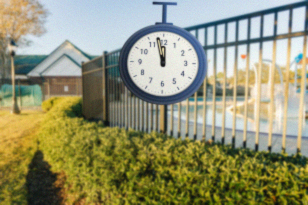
**11:58**
